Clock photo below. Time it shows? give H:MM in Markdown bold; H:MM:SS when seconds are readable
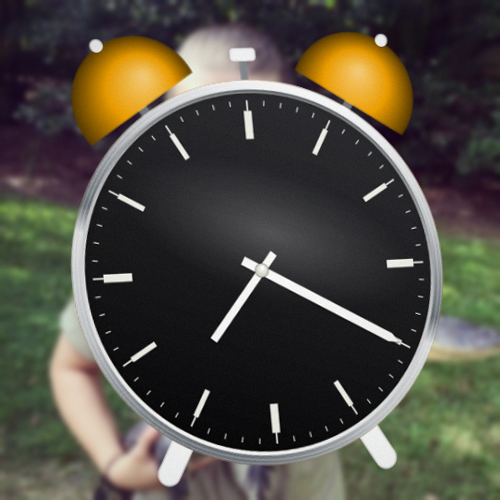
**7:20**
